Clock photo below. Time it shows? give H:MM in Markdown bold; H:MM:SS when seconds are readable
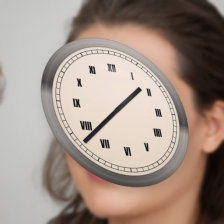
**1:38**
